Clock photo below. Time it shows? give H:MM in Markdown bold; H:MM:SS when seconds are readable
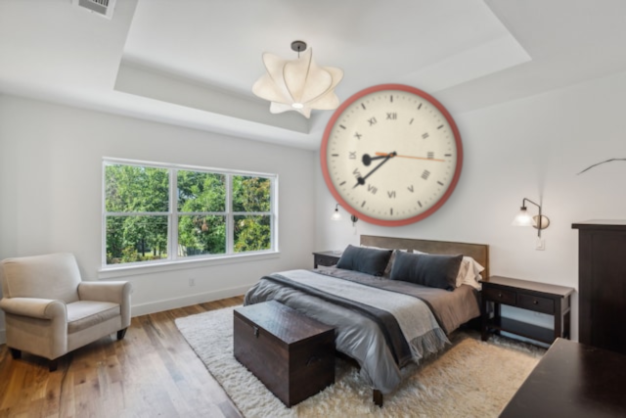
**8:38:16**
